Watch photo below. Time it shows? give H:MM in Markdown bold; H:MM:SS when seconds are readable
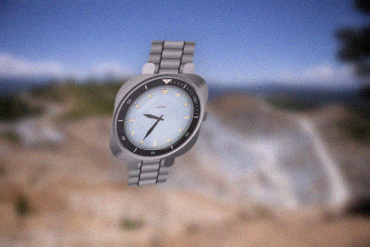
**9:35**
